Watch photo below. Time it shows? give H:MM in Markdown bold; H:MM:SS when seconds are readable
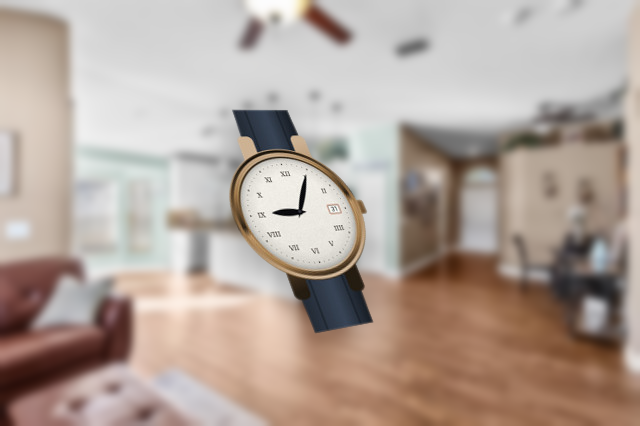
**9:05**
